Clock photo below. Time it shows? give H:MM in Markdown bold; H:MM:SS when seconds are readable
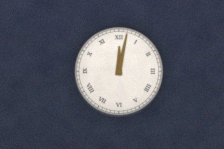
**12:02**
